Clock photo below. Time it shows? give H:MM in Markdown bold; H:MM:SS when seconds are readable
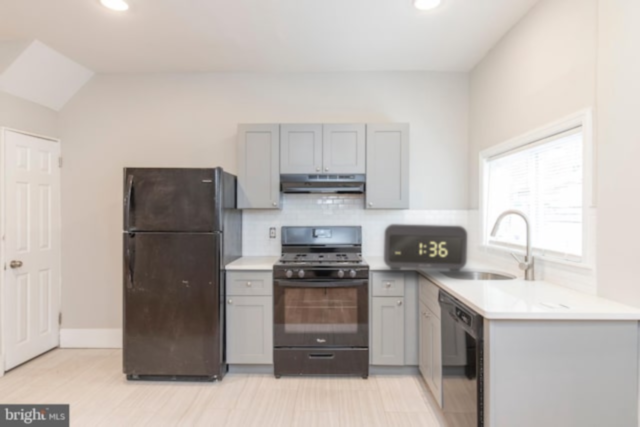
**1:36**
